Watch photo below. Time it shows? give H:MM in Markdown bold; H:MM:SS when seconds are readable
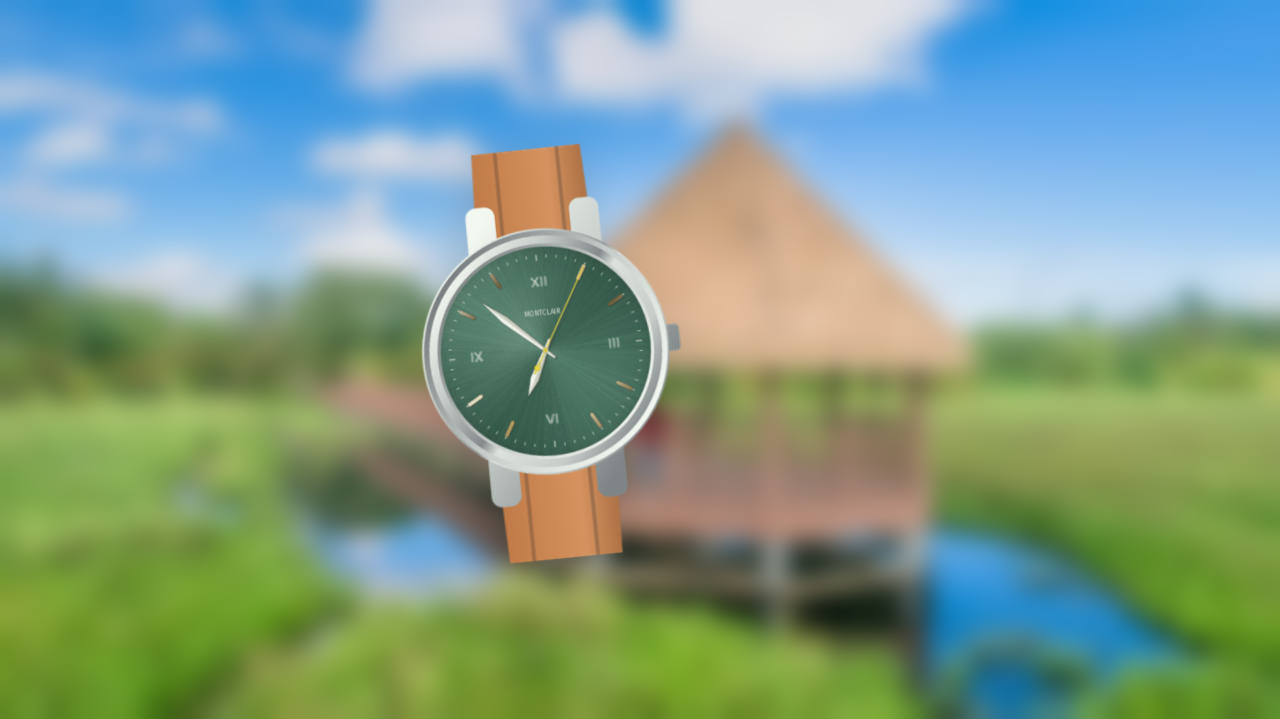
**6:52:05**
